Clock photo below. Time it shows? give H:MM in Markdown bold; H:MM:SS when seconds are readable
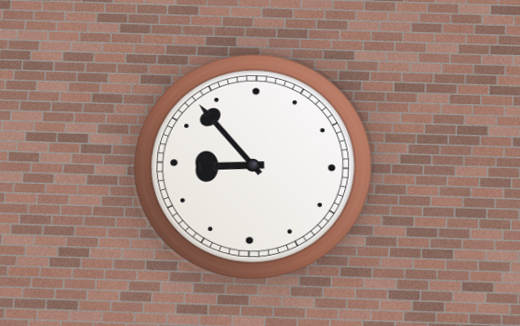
**8:53**
